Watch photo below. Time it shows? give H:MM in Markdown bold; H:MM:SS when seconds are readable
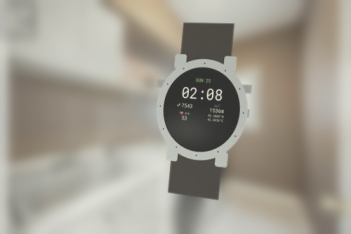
**2:08**
